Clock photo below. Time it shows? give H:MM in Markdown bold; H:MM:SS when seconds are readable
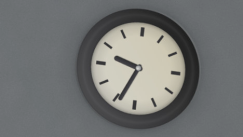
**9:34**
